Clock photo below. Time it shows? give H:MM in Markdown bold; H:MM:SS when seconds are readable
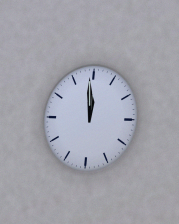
**11:59**
